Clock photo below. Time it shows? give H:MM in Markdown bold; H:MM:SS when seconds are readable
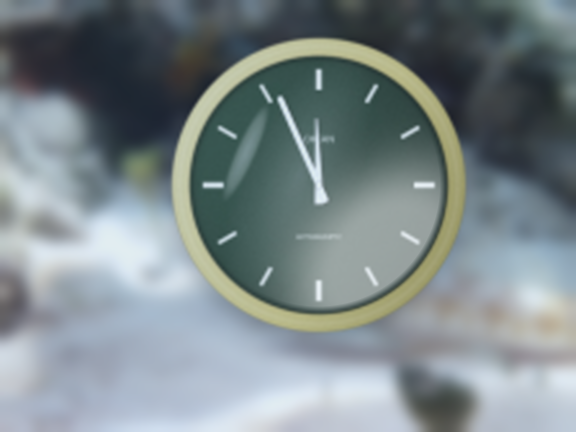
**11:56**
